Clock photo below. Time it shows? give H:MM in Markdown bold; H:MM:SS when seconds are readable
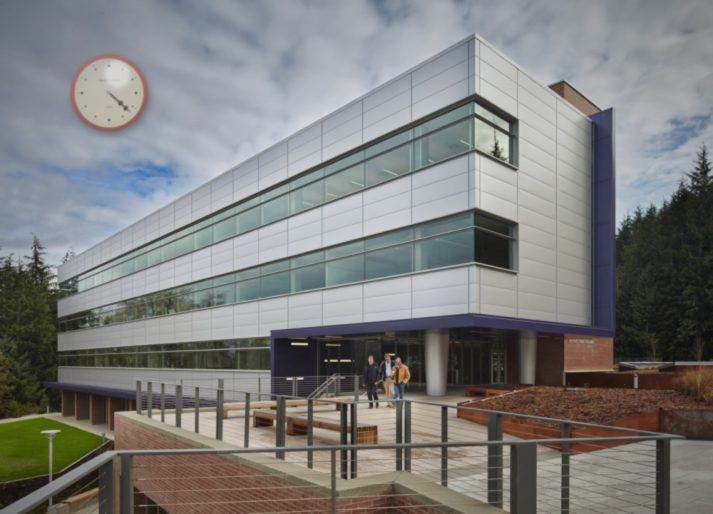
**4:22**
